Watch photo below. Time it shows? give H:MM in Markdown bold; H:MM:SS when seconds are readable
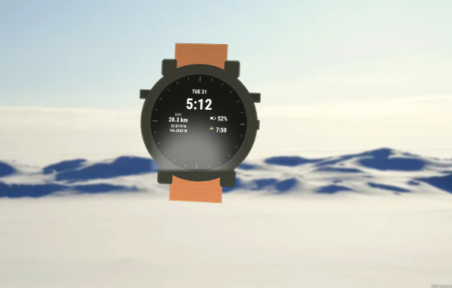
**5:12**
